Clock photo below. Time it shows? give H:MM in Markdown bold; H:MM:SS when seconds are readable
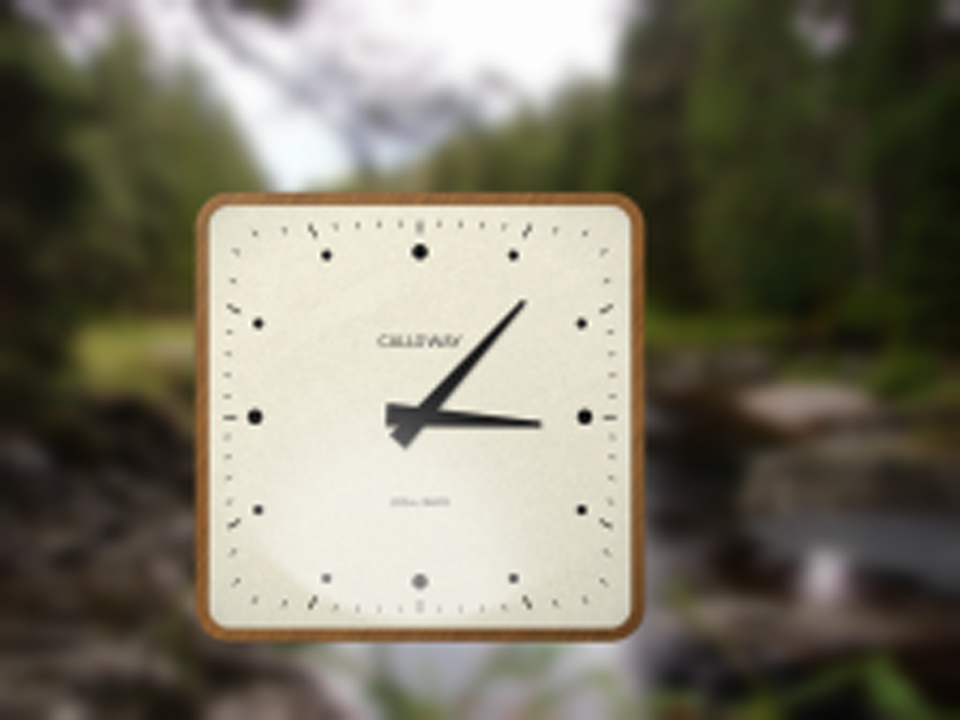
**3:07**
